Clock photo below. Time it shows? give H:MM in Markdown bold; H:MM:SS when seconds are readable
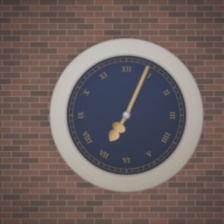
**7:04**
